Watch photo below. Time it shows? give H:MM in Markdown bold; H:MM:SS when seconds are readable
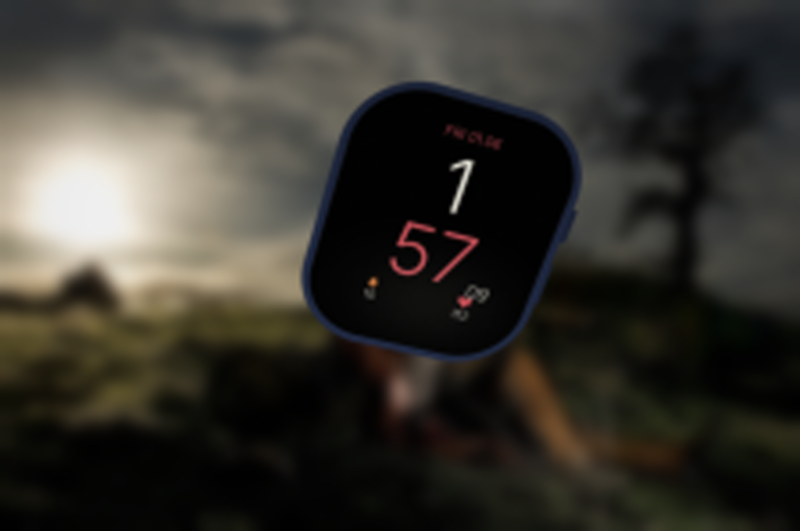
**1:57**
